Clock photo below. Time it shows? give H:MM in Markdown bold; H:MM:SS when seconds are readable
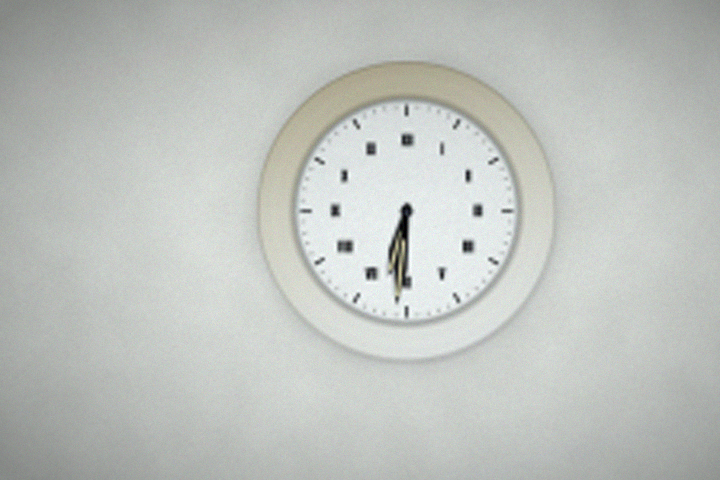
**6:31**
